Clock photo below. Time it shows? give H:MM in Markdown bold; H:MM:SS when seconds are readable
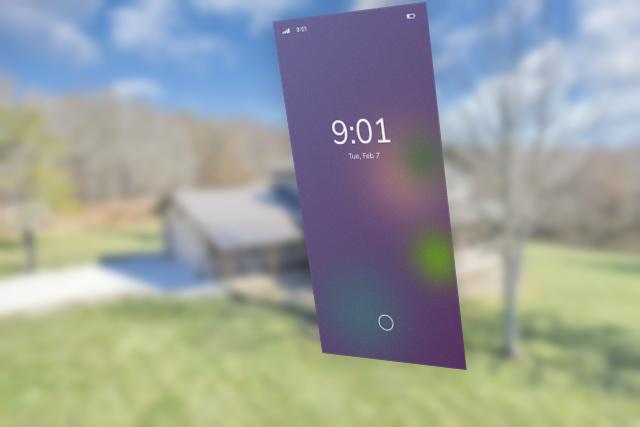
**9:01**
